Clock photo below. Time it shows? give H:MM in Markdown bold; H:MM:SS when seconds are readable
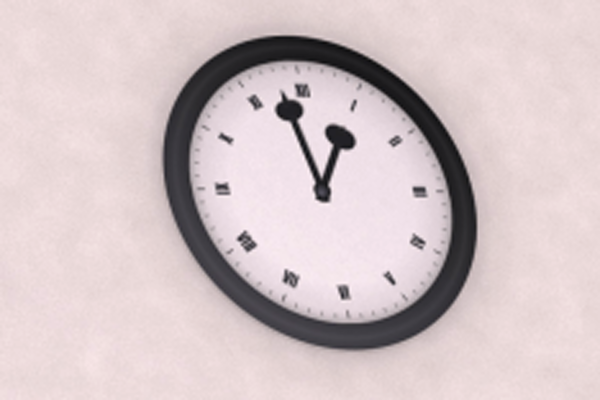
**12:58**
